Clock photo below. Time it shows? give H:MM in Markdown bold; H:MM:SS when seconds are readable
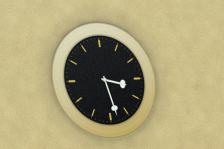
**3:28**
